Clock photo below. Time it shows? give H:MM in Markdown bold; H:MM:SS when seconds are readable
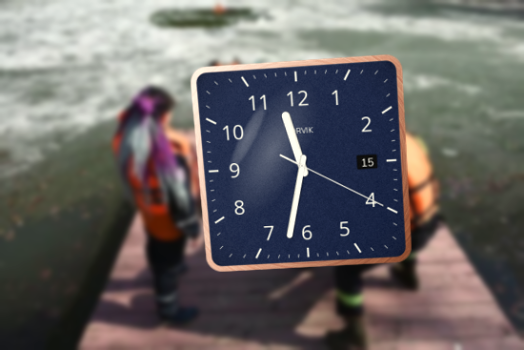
**11:32:20**
